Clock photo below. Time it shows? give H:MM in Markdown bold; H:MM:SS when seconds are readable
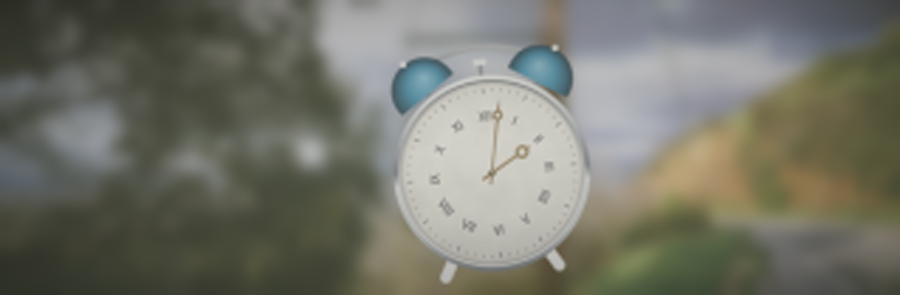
**2:02**
